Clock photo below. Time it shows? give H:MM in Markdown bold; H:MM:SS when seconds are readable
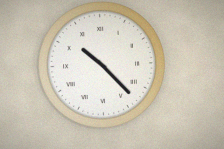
**10:23**
